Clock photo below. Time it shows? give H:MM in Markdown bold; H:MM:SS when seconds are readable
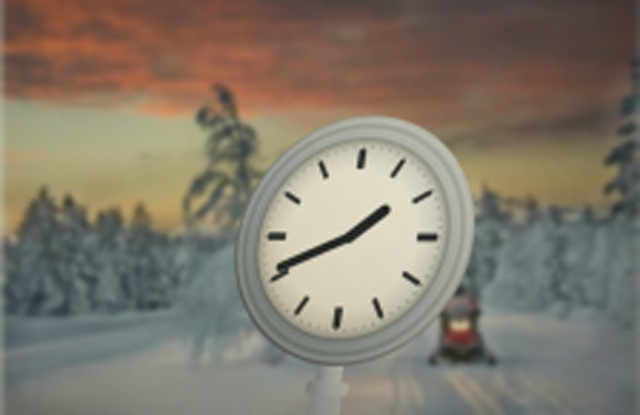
**1:41**
